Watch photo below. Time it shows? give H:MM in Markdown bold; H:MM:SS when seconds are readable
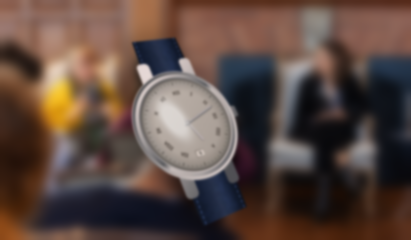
**5:12**
